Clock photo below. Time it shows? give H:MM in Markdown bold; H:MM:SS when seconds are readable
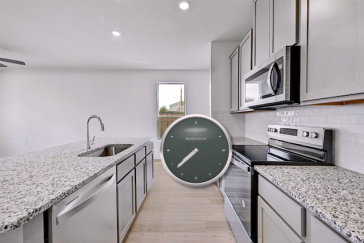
**7:38**
